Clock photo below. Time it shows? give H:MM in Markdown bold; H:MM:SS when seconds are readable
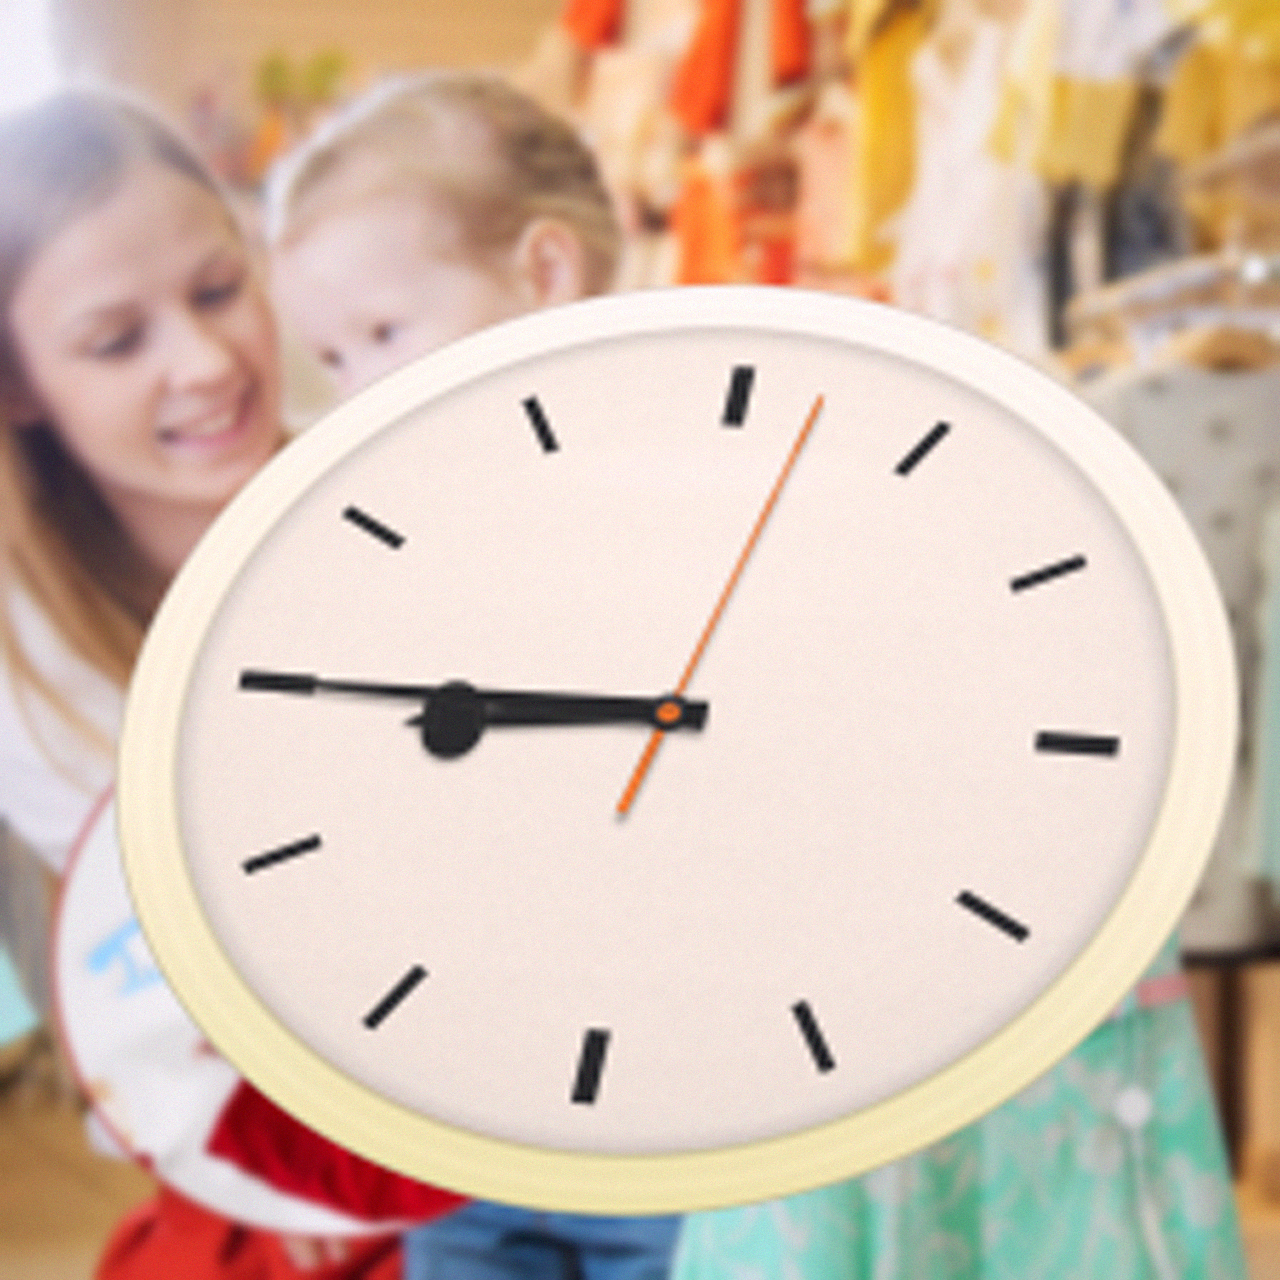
**8:45:02**
